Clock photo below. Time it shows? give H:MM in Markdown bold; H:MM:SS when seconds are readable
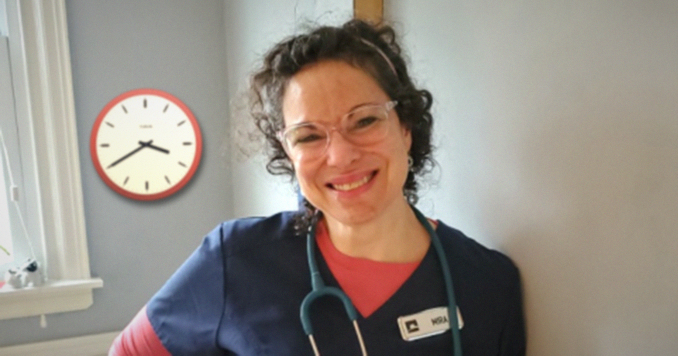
**3:40**
